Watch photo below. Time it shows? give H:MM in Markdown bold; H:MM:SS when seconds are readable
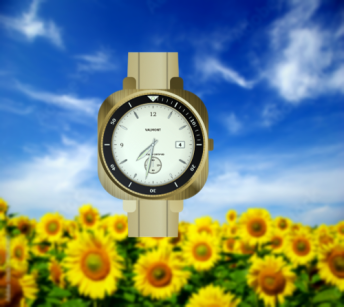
**7:32**
